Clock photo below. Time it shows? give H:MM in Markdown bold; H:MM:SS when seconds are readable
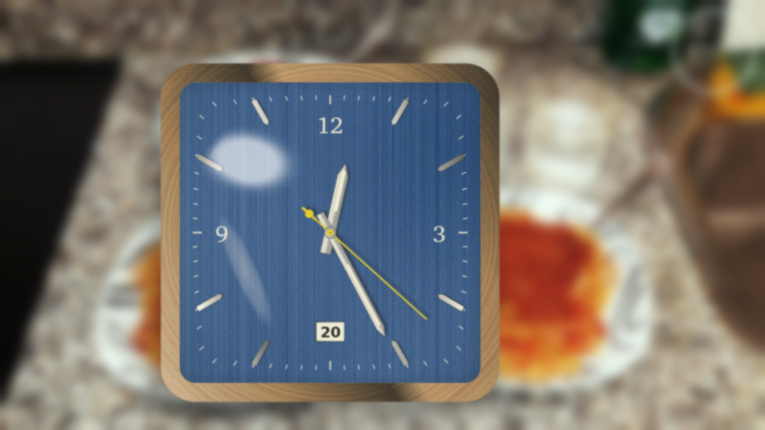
**12:25:22**
